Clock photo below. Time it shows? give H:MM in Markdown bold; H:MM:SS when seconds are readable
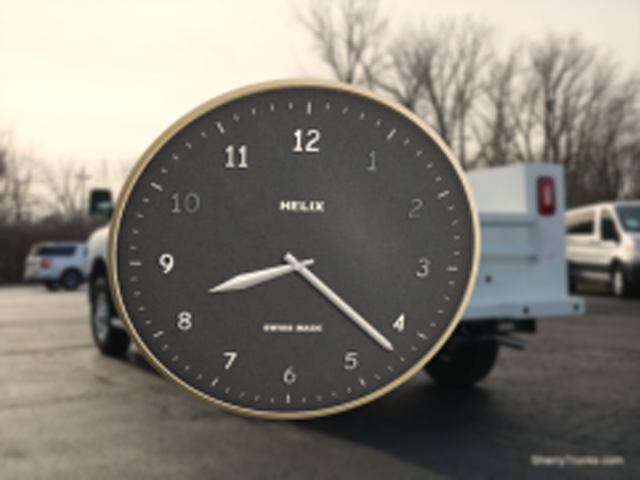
**8:22**
